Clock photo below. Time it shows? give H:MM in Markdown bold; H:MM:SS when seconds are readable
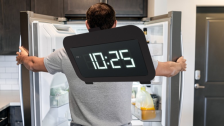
**10:25**
